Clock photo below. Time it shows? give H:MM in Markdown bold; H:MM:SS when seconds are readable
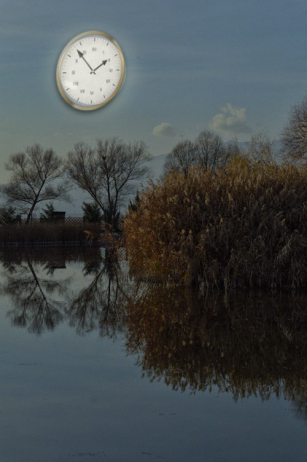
**1:53**
